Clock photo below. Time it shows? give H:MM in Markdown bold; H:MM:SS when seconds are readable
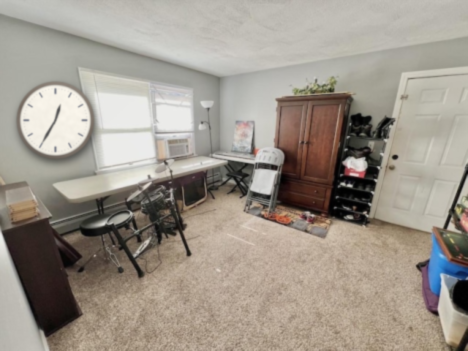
**12:35**
